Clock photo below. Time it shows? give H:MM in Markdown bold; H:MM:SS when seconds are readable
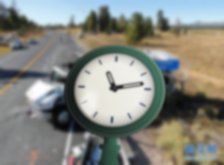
**11:13**
